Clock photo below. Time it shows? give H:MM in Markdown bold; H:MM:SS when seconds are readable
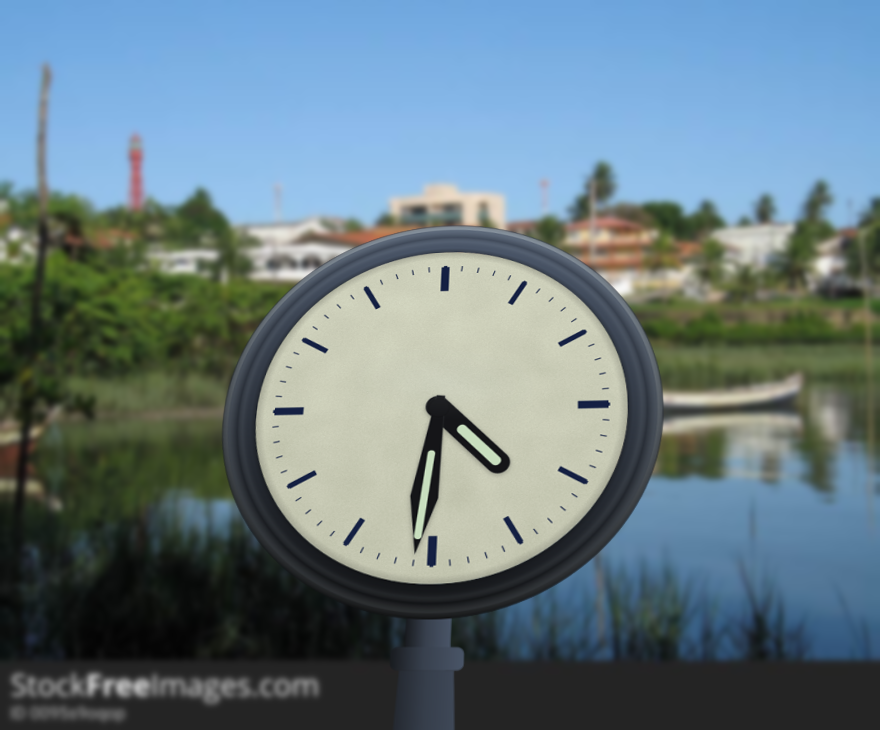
**4:31**
